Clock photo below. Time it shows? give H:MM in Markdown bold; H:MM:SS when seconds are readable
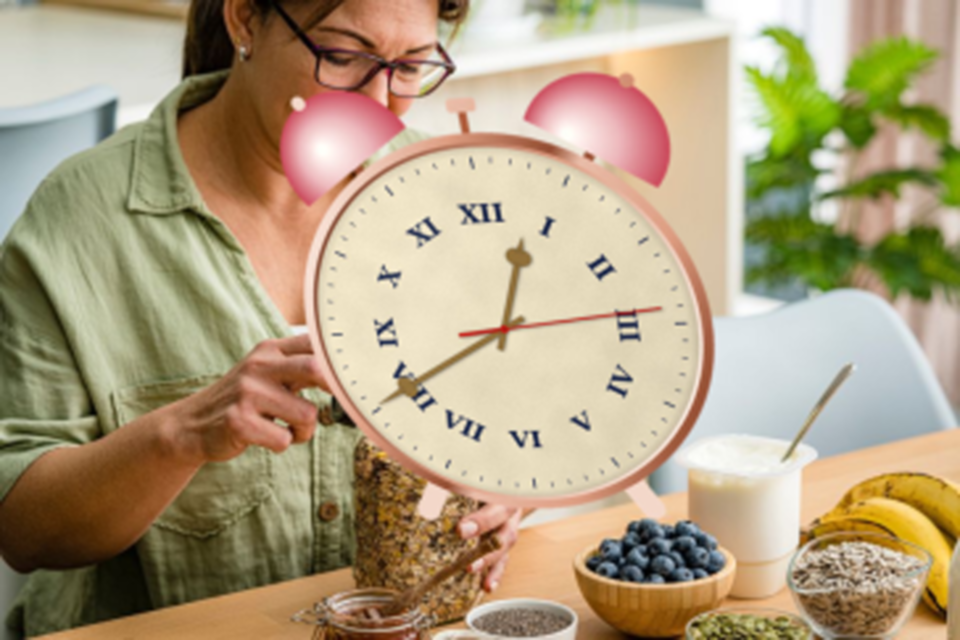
**12:40:14**
